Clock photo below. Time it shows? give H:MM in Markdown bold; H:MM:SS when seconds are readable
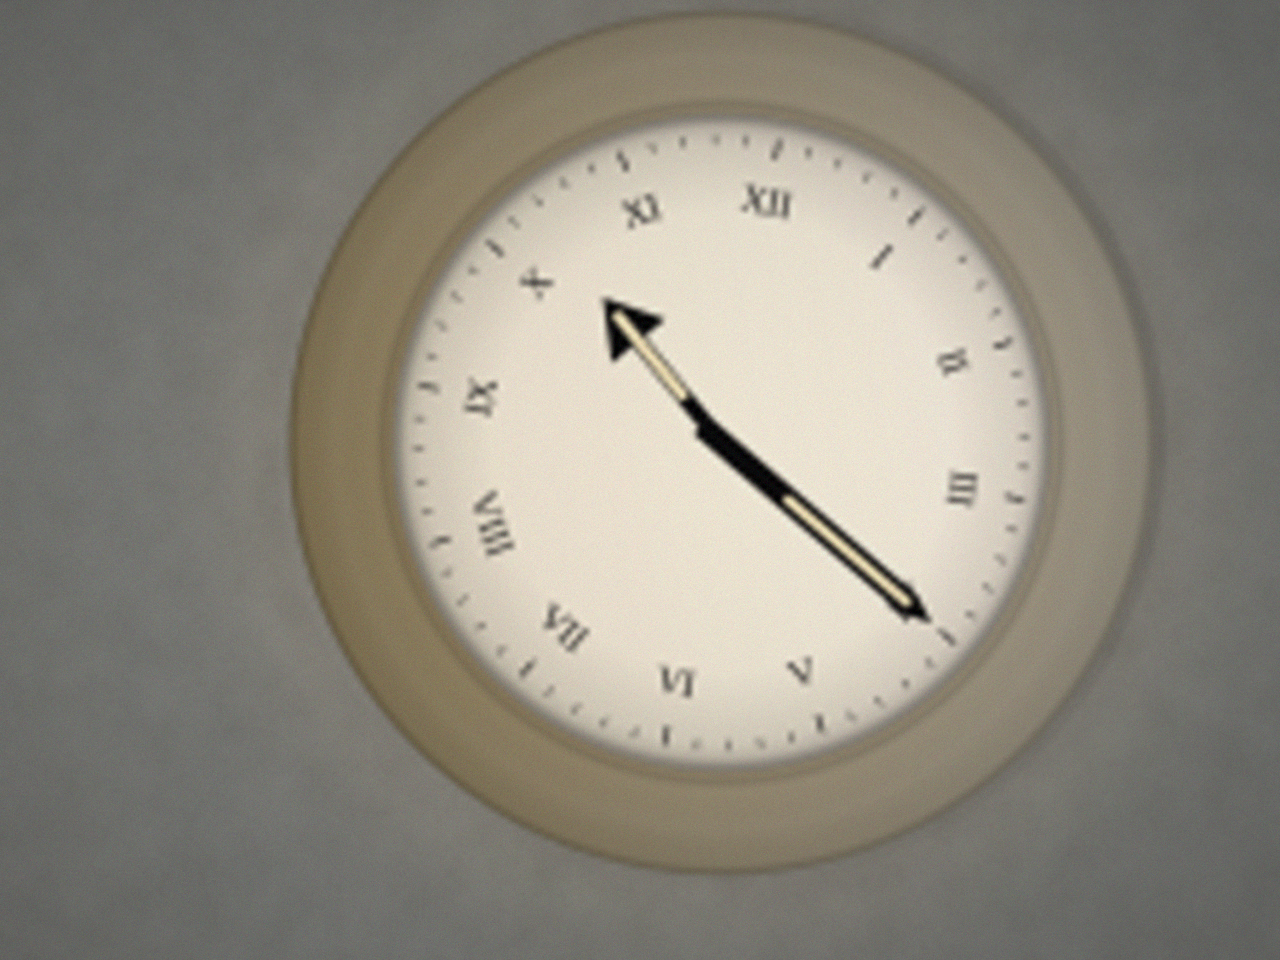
**10:20**
